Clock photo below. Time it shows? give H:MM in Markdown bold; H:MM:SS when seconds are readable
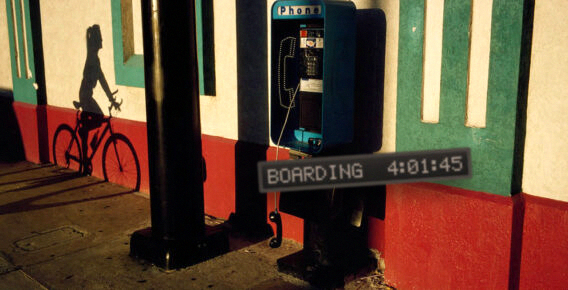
**4:01:45**
